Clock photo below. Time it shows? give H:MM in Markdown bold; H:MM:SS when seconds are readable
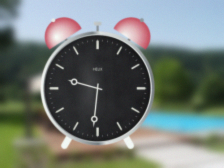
**9:31**
